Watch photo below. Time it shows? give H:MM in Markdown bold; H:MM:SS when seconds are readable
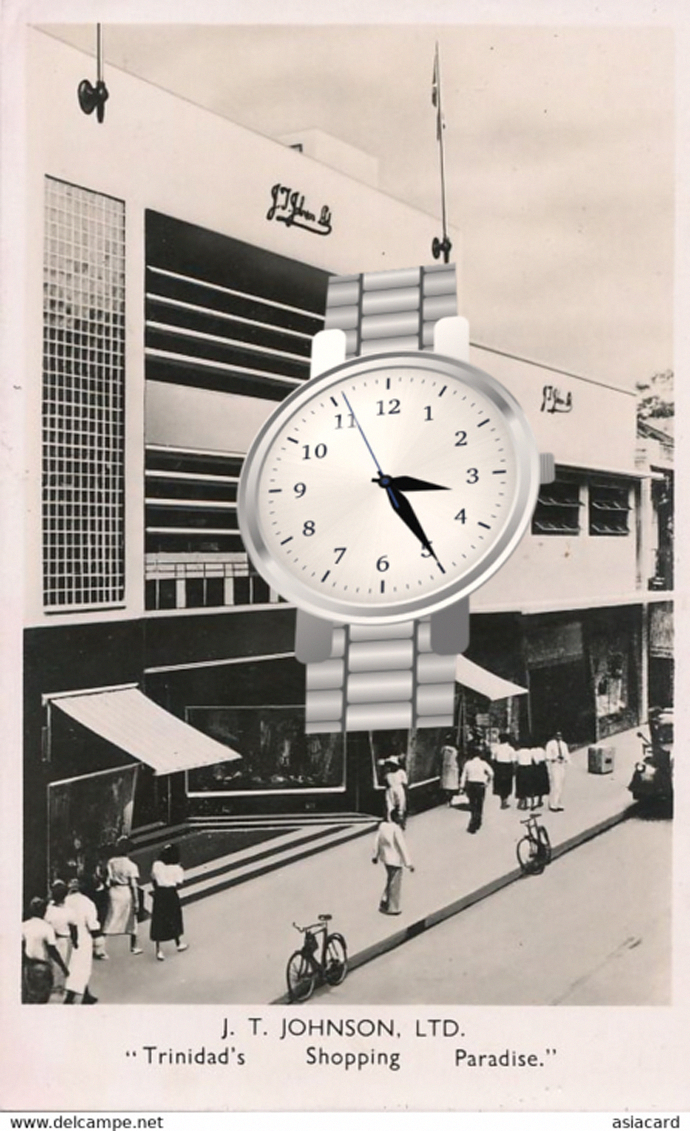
**3:24:56**
